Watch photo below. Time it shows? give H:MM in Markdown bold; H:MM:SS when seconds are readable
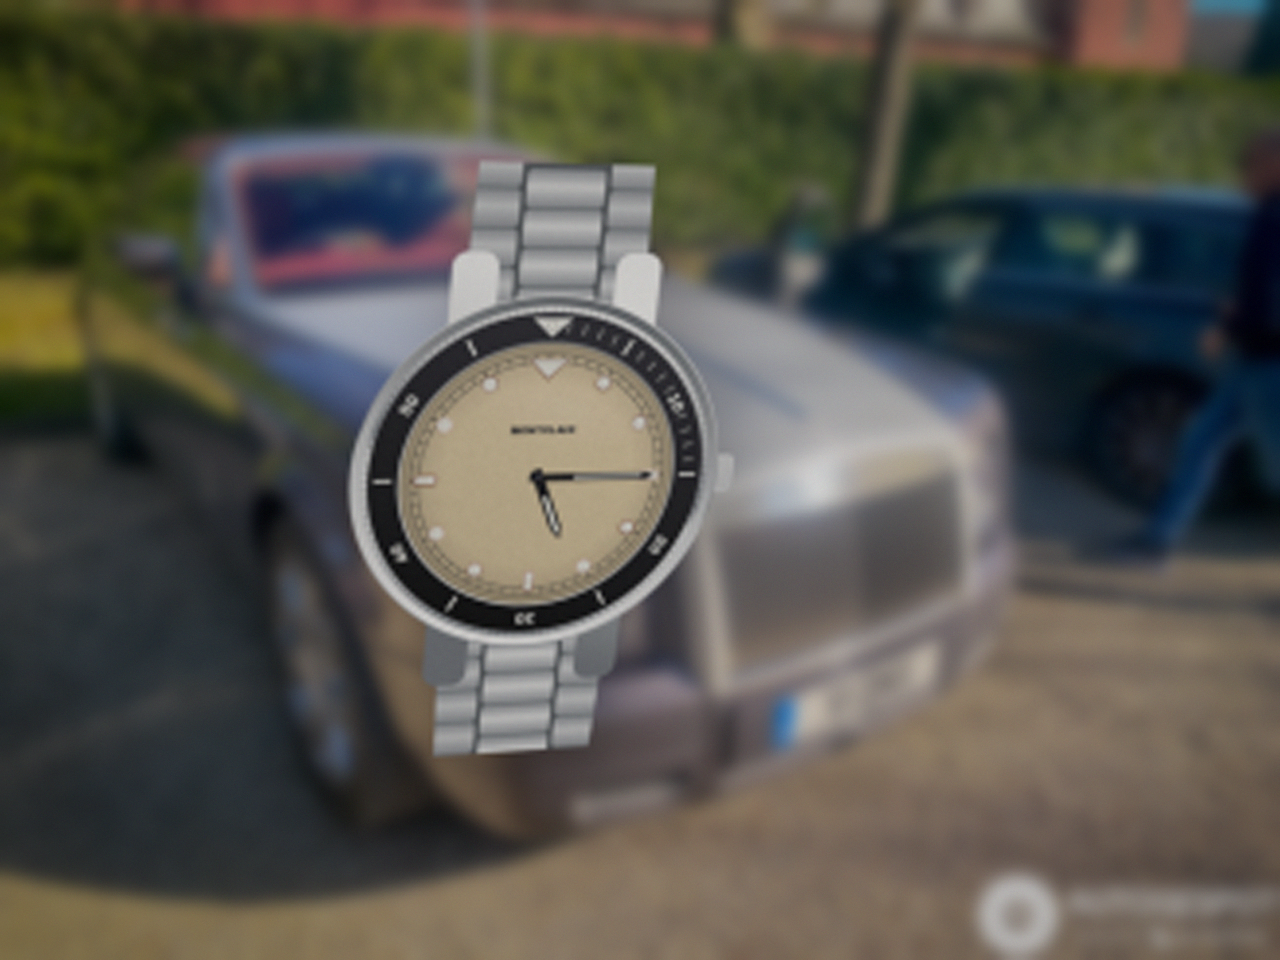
**5:15**
